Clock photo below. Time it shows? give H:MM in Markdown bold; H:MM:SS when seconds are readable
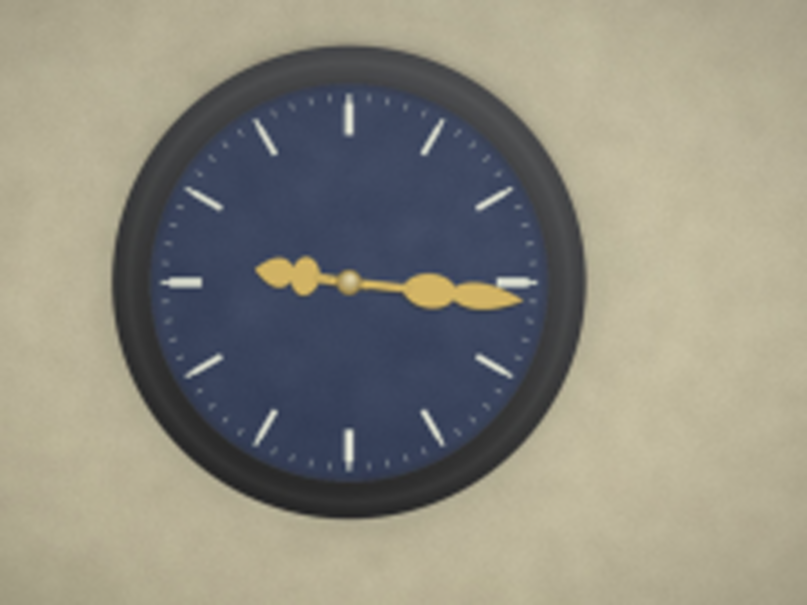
**9:16**
